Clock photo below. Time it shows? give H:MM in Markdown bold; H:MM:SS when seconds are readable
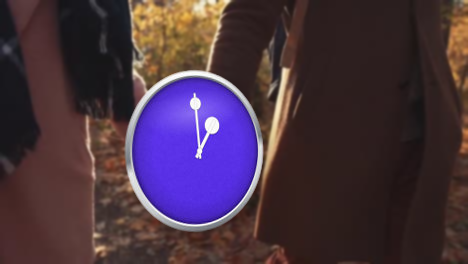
**12:59**
